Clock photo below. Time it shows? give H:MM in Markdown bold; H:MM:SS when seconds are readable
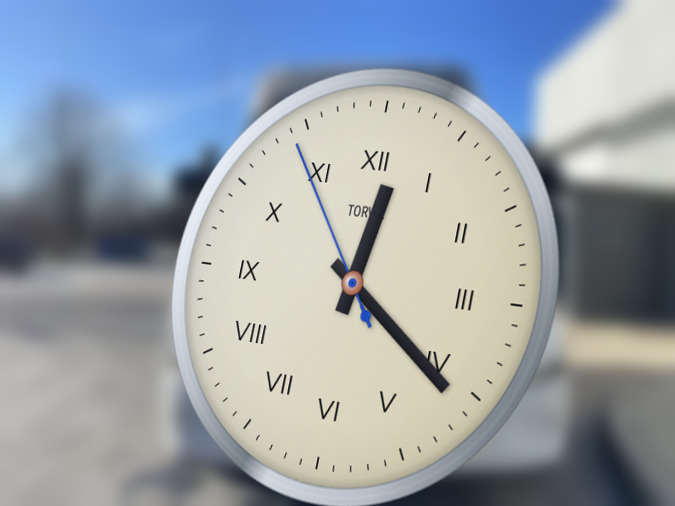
**12:20:54**
